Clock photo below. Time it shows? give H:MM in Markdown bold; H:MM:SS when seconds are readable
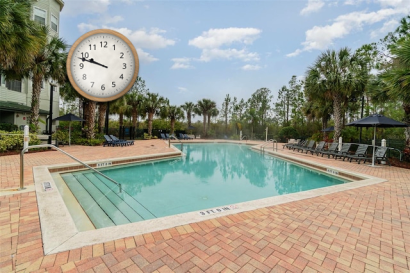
**9:48**
